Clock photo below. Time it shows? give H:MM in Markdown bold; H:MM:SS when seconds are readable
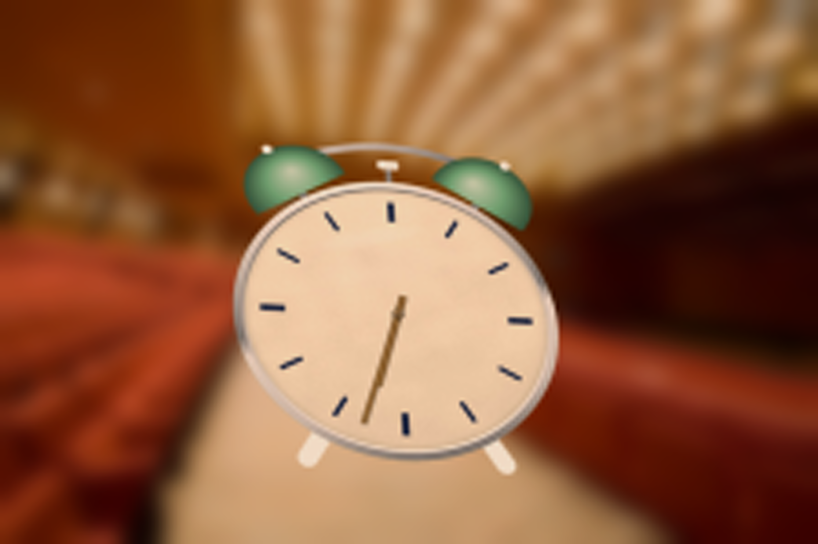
**6:33**
